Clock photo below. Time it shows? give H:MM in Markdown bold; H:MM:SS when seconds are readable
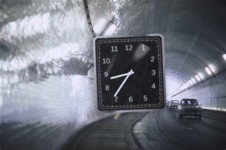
**8:36**
